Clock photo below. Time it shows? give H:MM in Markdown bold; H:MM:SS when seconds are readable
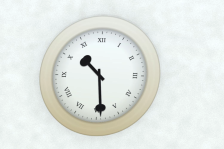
**10:29**
